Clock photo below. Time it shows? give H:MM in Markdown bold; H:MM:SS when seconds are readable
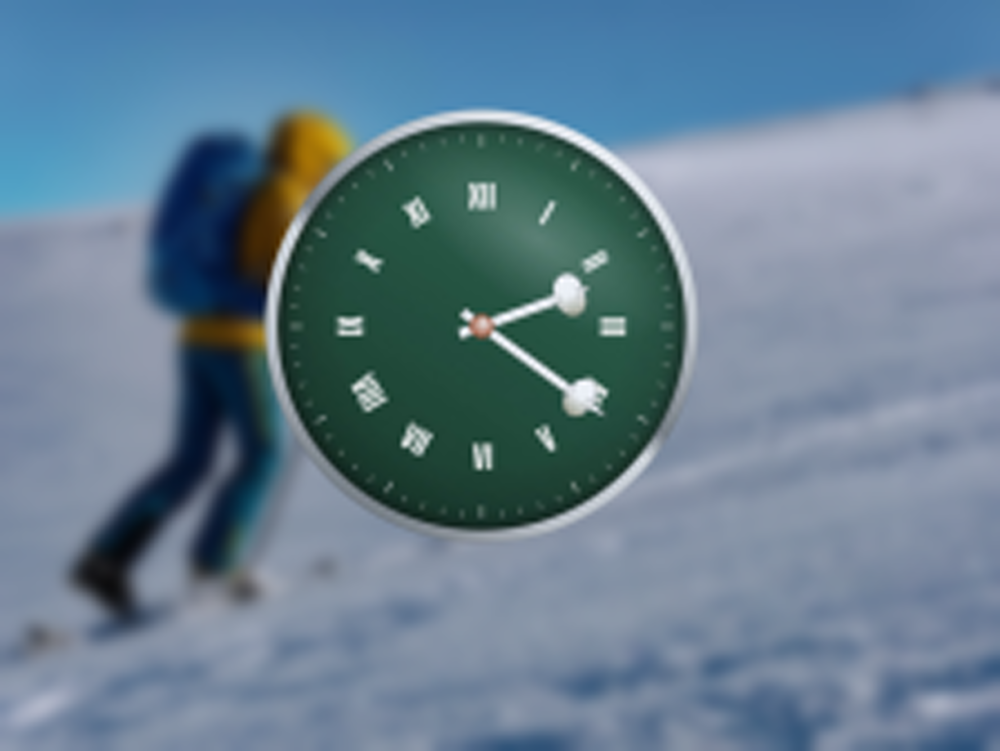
**2:21**
